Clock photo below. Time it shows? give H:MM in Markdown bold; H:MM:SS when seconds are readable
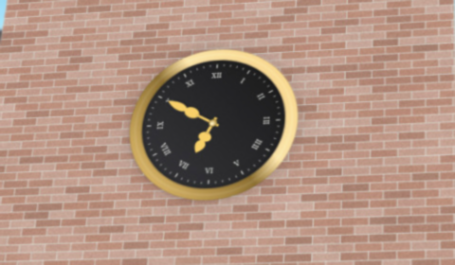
**6:50**
